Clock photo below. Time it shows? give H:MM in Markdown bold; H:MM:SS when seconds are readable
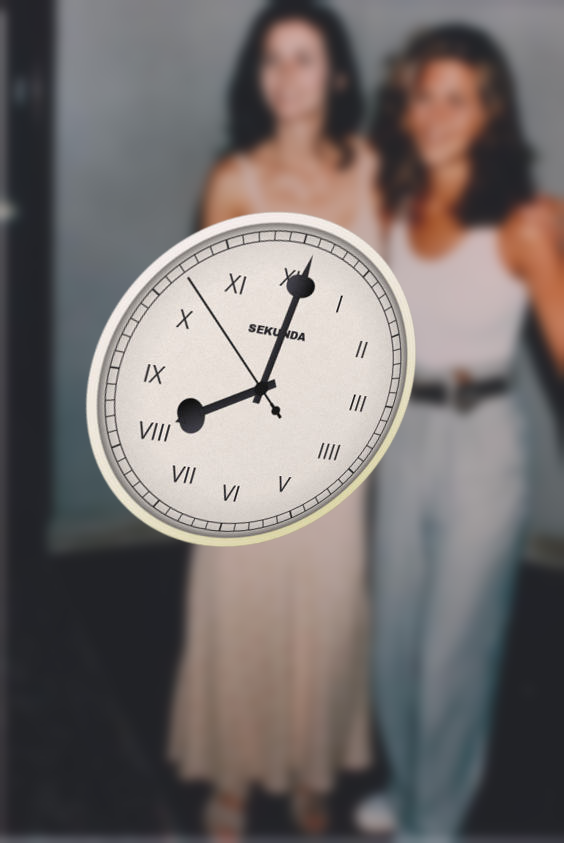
**8:00:52**
